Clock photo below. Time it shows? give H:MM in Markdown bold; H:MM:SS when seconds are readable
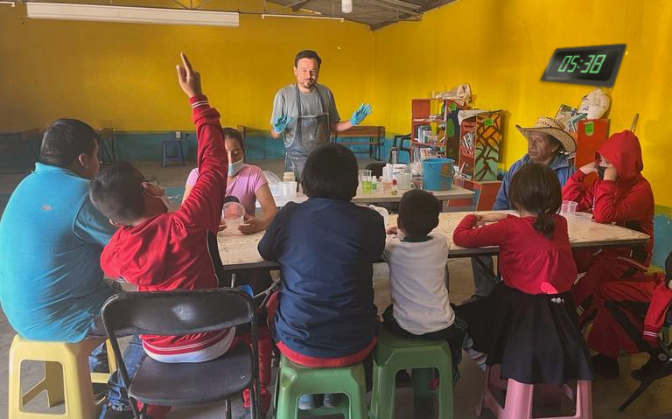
**5:38**
